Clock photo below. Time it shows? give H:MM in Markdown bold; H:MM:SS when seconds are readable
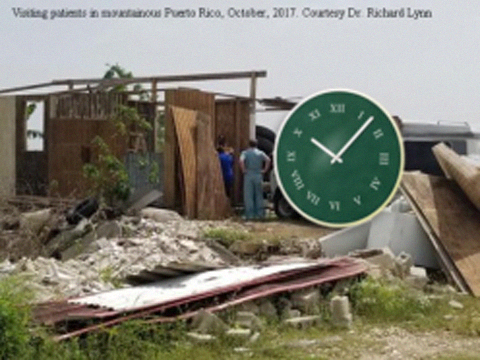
**10:07**
